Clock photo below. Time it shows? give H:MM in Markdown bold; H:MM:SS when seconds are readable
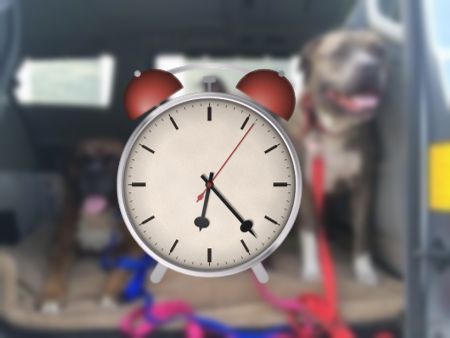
**6:23:06**
